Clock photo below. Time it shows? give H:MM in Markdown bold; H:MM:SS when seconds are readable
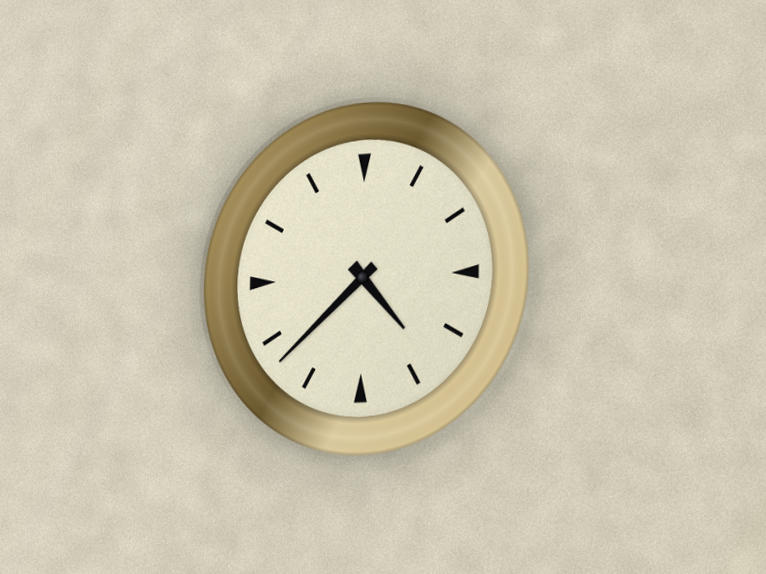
**4:38**
